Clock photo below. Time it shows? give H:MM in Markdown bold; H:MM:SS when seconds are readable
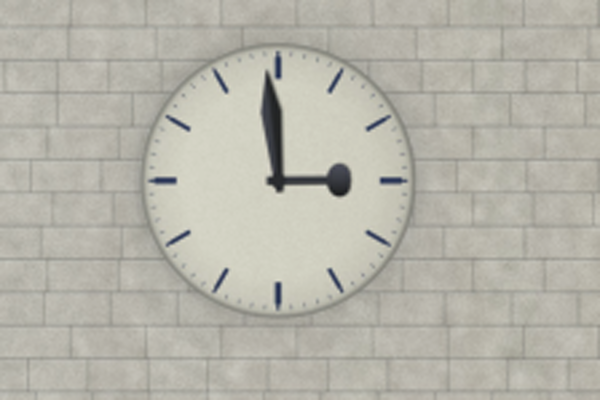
**2:59**
